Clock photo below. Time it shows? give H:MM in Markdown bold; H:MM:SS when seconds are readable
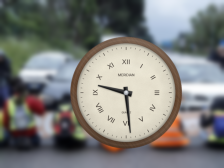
**9:29**
